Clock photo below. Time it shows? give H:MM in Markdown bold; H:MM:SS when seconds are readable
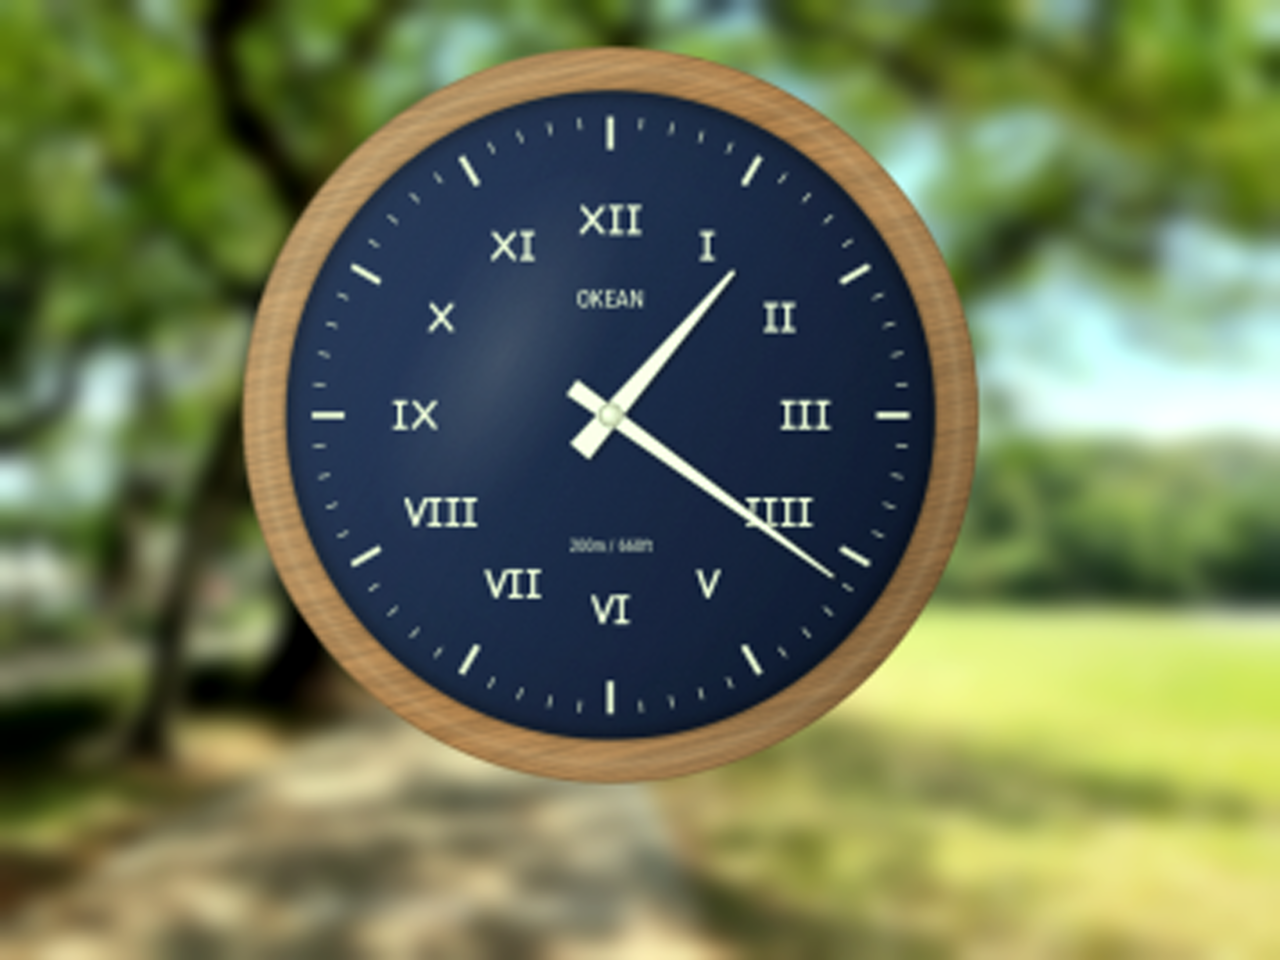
**1:21**
